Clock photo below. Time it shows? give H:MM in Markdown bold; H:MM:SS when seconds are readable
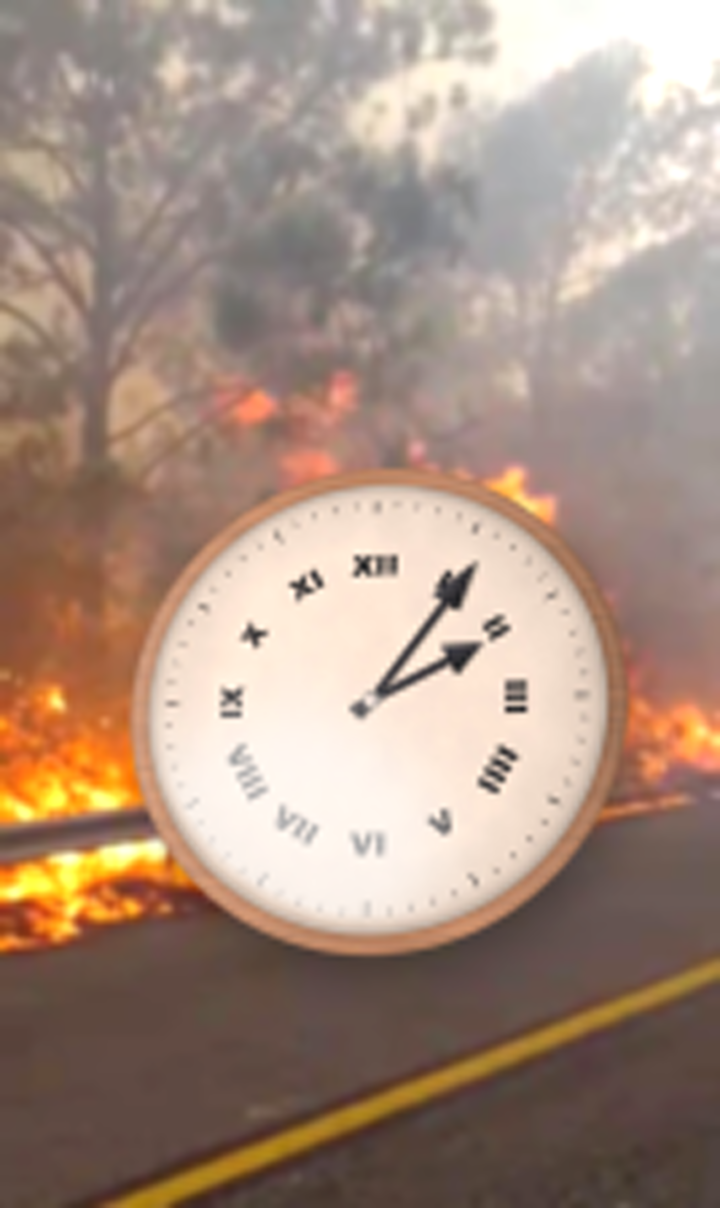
**2:06**
